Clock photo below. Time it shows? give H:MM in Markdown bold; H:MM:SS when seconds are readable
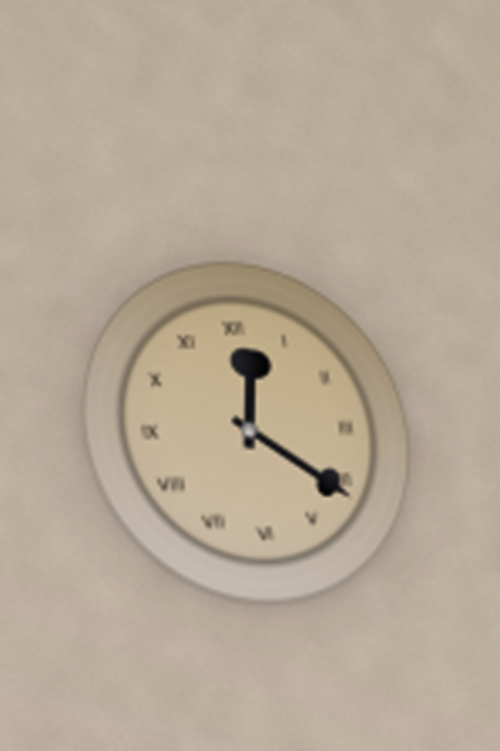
**12:21**
